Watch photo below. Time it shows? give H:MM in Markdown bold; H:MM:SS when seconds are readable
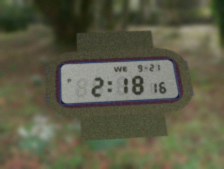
**2:18:16**
